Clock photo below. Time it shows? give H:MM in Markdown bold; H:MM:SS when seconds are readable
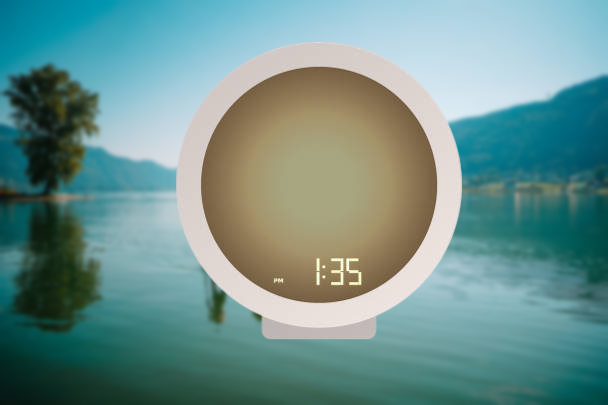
**1:35**
